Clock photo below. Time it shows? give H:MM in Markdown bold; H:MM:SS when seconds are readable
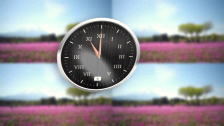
**11:00**
